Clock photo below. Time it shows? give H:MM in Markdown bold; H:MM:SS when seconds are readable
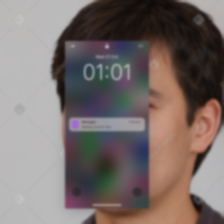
**1:01**
